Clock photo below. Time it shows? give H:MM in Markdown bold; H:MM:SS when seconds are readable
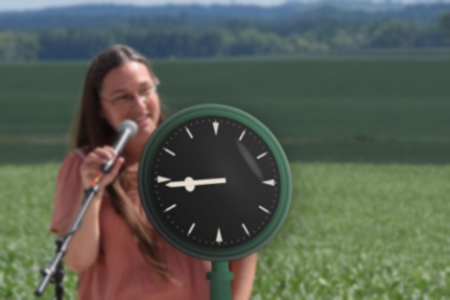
**8:44**
